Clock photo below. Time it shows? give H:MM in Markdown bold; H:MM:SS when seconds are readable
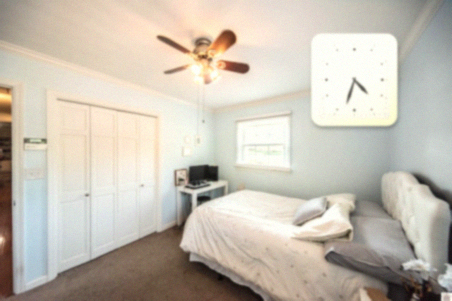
**4:33**
